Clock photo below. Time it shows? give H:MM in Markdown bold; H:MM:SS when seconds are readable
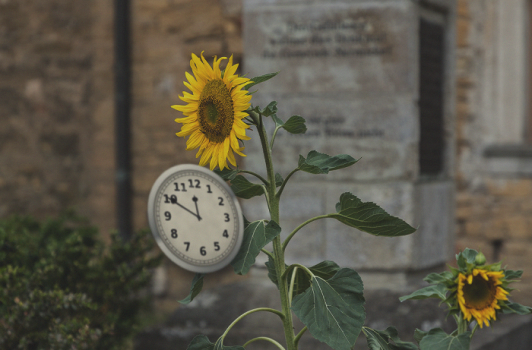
**11:50**
